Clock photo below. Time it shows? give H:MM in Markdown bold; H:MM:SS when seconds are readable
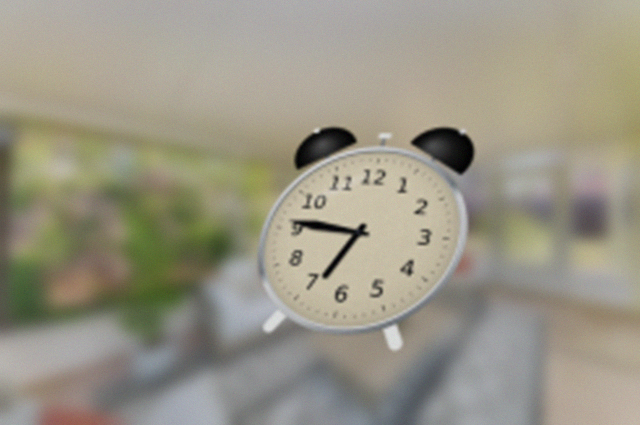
**6:46**
